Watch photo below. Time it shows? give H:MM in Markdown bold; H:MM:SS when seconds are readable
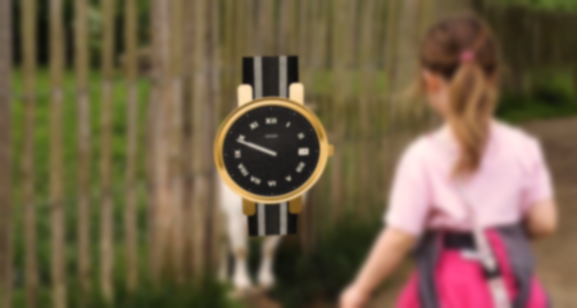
**9:49**
